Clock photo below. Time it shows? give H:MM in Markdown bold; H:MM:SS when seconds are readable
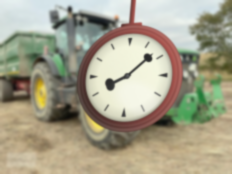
**8:08**
